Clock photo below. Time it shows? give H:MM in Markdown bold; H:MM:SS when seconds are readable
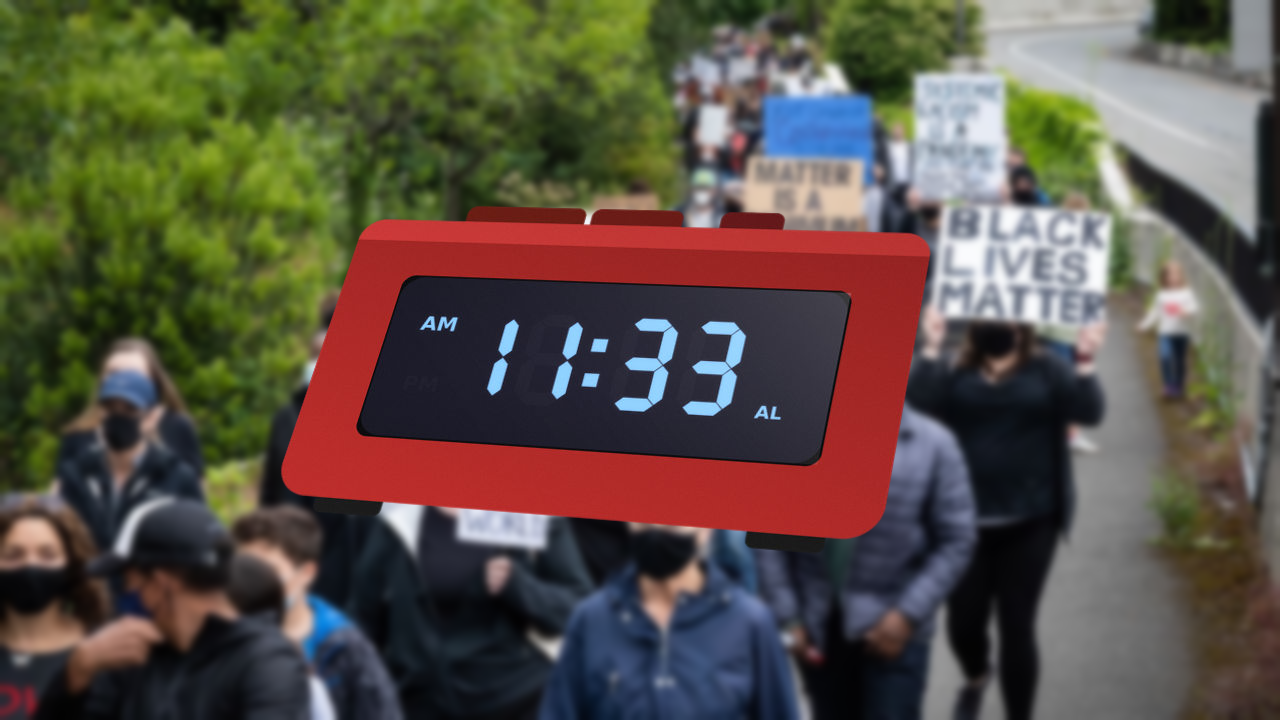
**11:33**
